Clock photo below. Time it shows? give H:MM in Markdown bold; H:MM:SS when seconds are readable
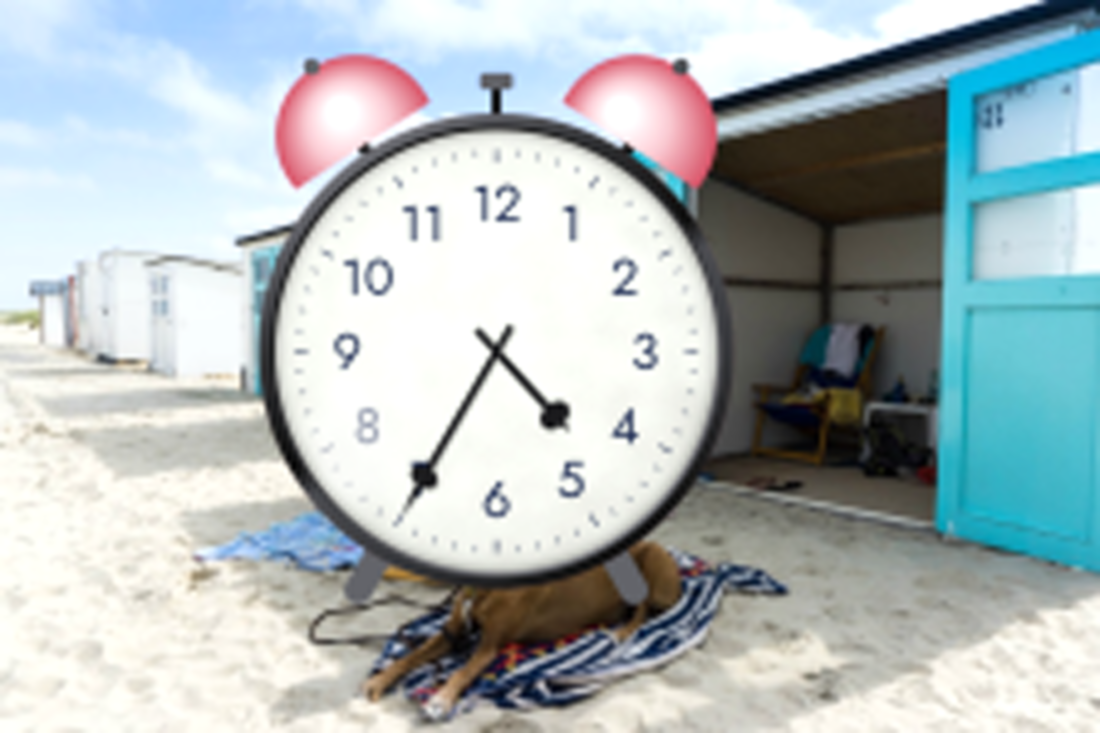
**4:35**
